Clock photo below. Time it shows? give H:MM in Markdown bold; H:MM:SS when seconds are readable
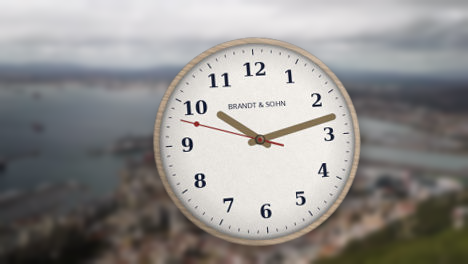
**10:12:48**
